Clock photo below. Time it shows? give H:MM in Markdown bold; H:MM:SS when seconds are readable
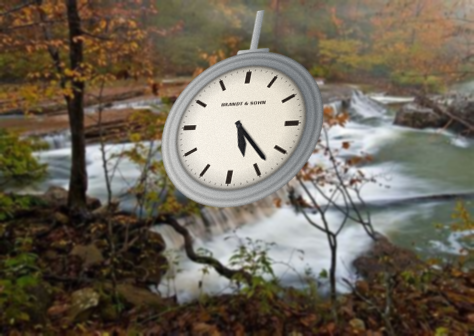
**5:23**
